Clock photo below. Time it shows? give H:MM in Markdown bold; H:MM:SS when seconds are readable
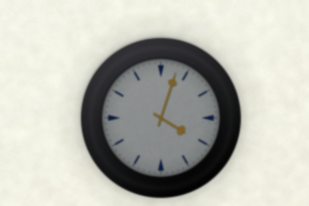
**4:03**
